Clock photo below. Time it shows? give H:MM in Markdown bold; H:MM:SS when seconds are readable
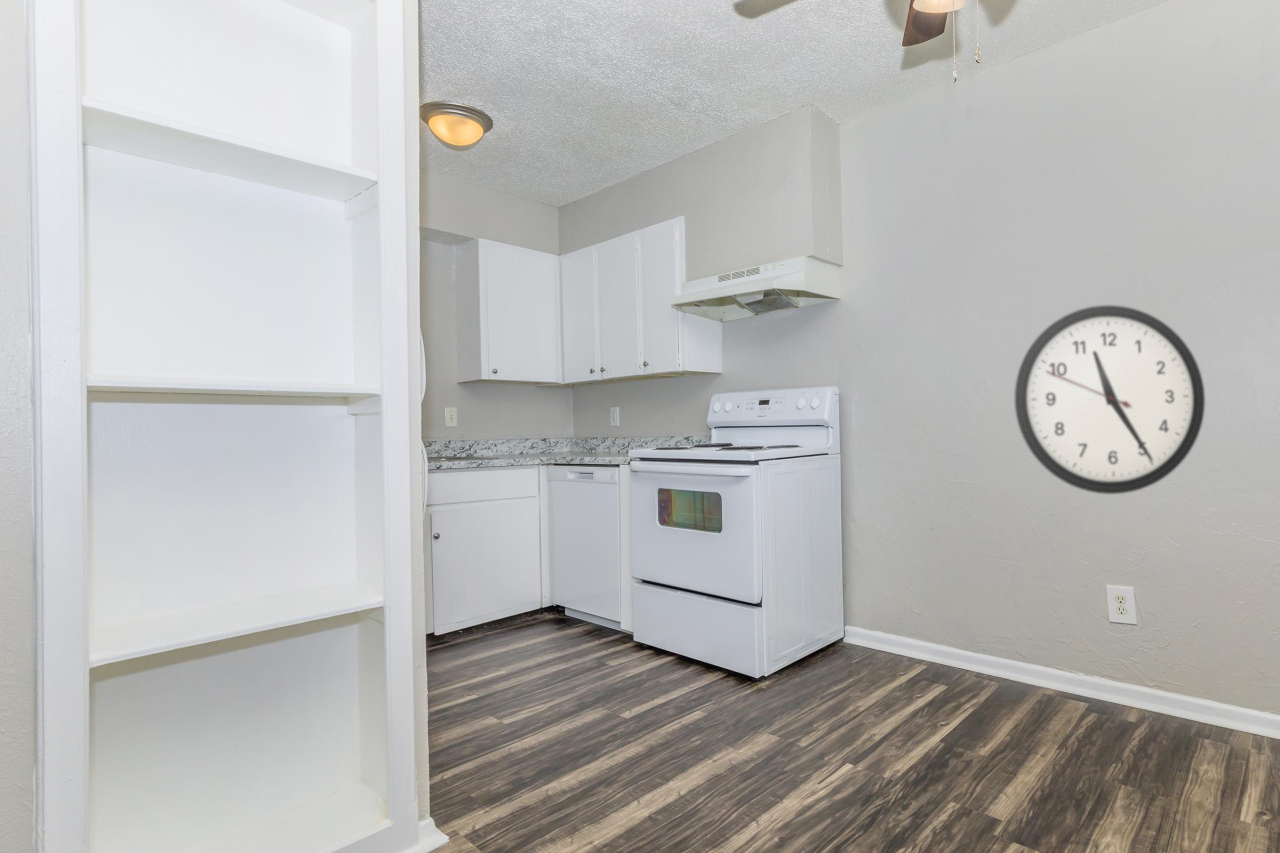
**11:24:49**
